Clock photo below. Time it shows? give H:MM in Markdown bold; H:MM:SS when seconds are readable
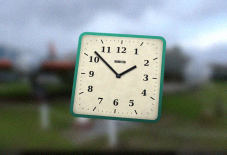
**1:52**
